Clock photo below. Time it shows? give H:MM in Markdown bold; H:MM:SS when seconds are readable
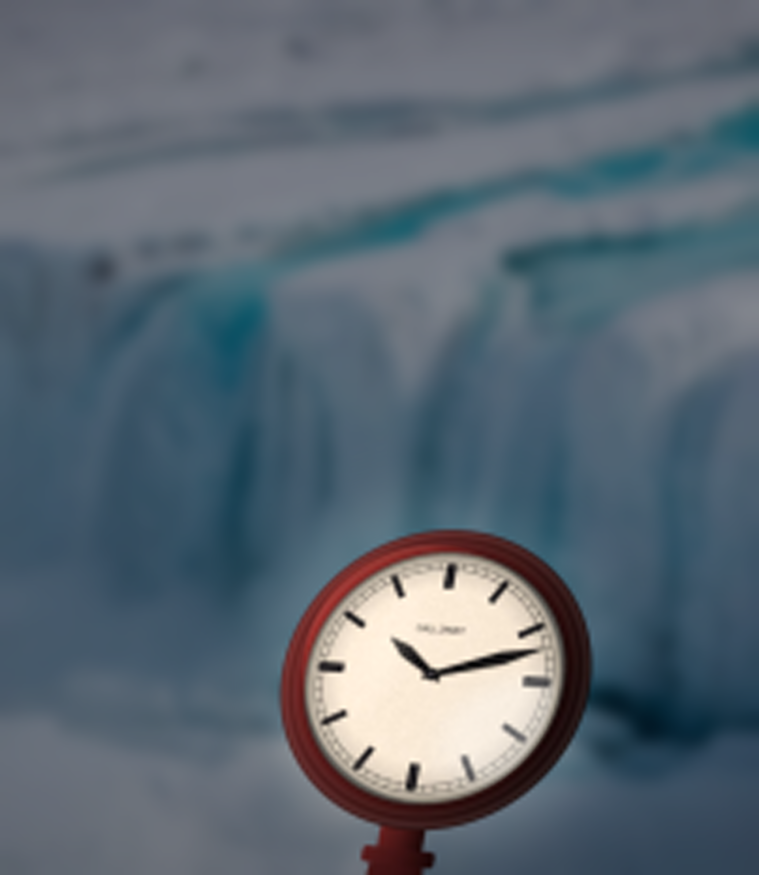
**10:12**
